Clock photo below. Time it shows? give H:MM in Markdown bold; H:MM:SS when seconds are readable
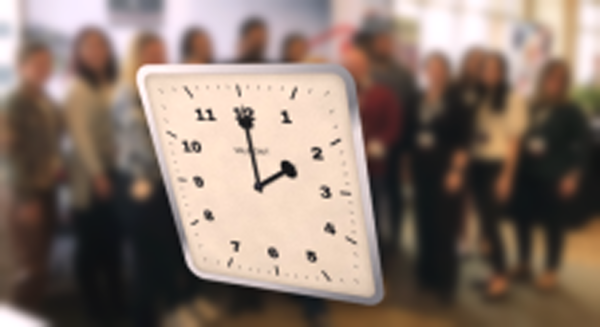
**2:00**
